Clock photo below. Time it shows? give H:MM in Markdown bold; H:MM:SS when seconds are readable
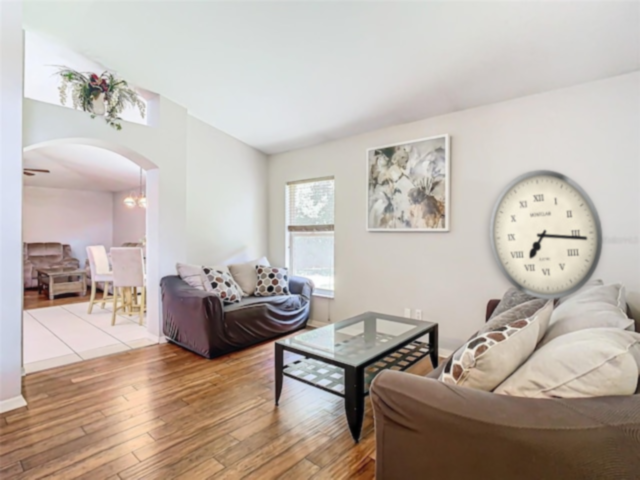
**7:16**
